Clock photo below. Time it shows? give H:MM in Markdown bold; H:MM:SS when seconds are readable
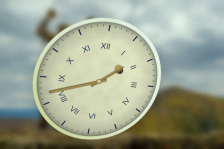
**1:42**
